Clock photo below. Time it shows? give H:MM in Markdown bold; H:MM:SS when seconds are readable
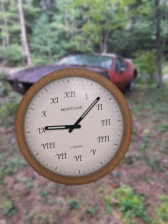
**9:08**
